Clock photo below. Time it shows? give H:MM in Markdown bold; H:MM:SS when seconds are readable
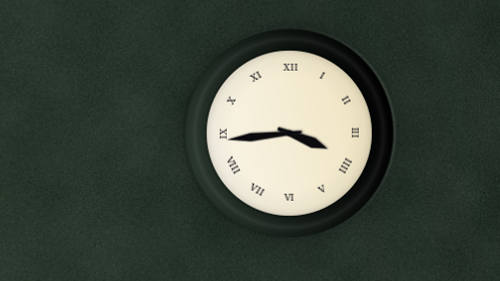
**3:44**
